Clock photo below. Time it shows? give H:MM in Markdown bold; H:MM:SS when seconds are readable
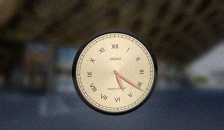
**5:21**
